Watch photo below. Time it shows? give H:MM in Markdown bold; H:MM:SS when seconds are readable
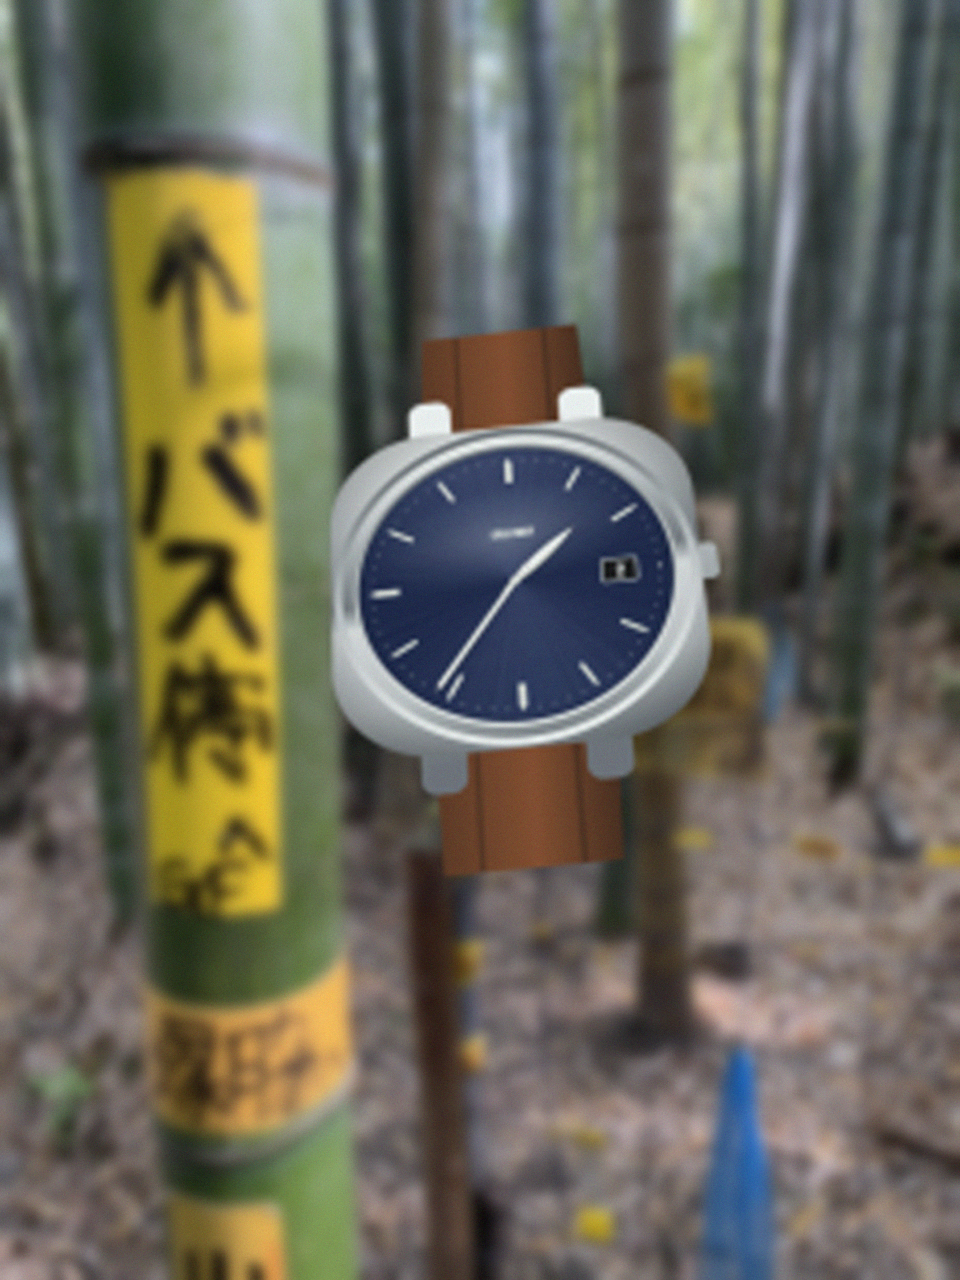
**1:36**
